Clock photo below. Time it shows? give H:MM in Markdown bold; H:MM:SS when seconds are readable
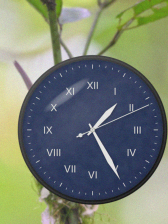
**1:25:11**
